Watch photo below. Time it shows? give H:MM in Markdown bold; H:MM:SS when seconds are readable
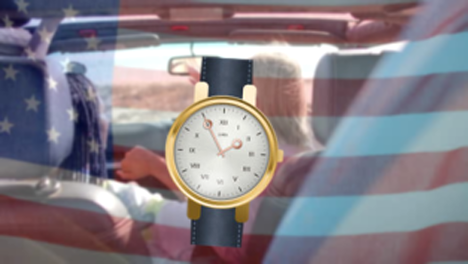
**1:55**
